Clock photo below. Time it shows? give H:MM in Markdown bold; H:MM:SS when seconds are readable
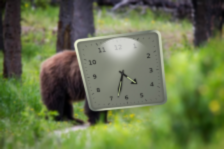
**4:33**
